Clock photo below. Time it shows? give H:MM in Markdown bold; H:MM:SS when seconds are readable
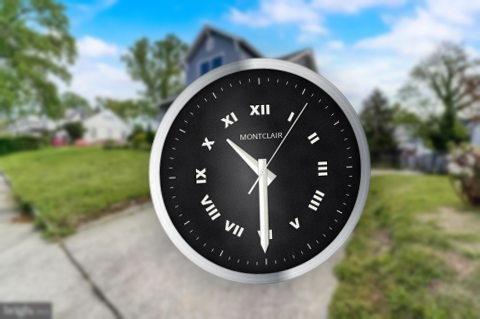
**10:30:06**
